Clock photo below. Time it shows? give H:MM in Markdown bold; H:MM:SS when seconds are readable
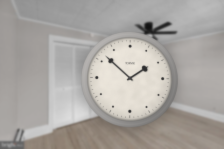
**1:52**
